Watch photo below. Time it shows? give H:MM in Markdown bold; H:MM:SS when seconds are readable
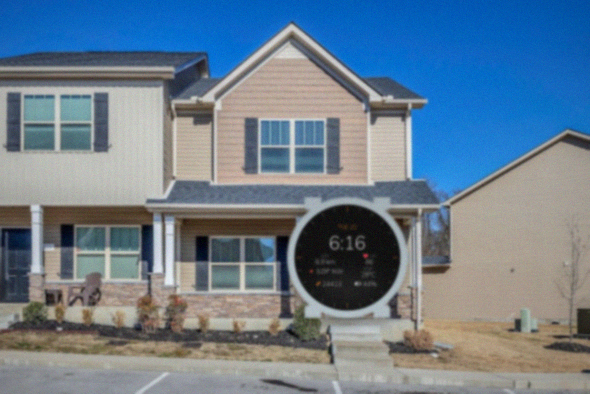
**6:16**
